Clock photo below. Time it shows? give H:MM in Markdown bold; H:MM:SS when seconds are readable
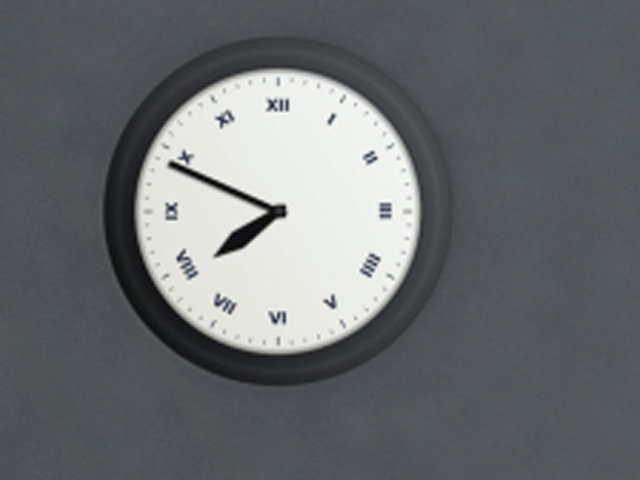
**7:49**
